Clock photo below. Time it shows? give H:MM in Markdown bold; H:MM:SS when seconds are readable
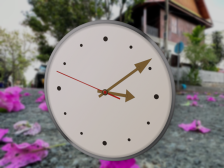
**3:08:48**
